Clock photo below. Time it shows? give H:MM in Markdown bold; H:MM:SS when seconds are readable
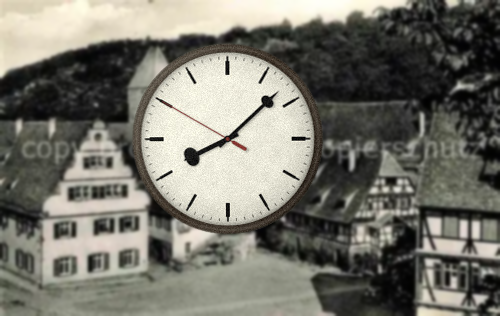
**8:07:50**
